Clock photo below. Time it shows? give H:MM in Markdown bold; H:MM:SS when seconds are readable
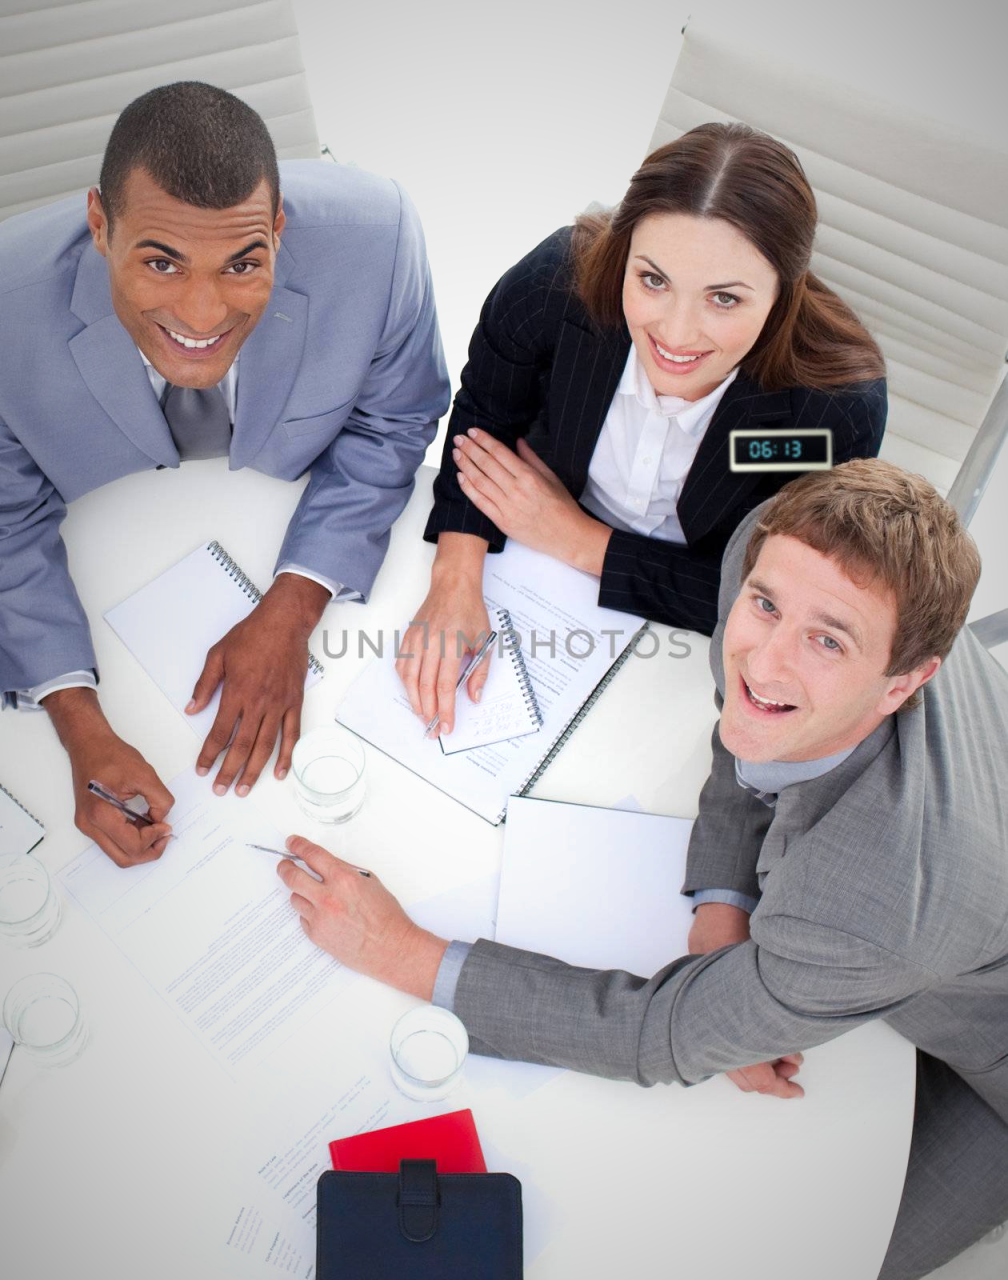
**6:13**
